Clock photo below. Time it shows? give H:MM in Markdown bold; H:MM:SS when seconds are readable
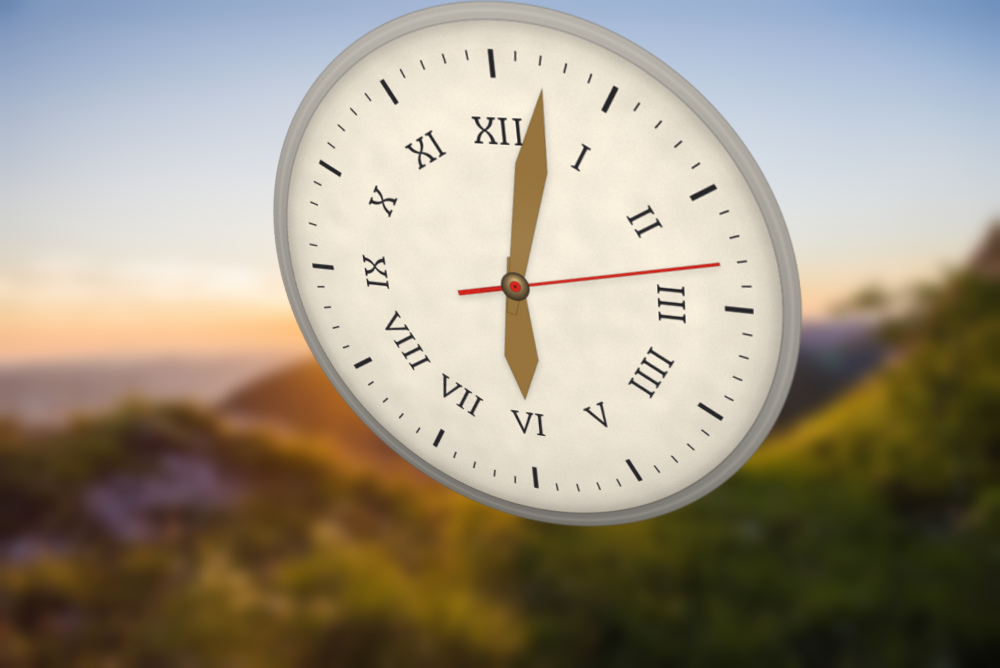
**6:02:13**
